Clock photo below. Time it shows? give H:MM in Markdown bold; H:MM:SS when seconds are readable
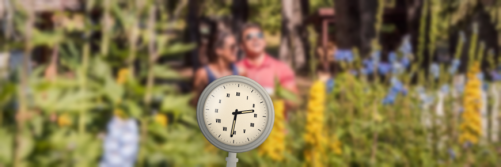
**2:31**
